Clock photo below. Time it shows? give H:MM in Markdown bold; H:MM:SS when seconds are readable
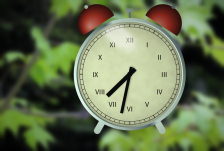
**7:32**
